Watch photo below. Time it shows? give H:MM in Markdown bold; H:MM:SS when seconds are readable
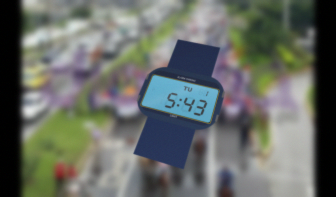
**5:43**
